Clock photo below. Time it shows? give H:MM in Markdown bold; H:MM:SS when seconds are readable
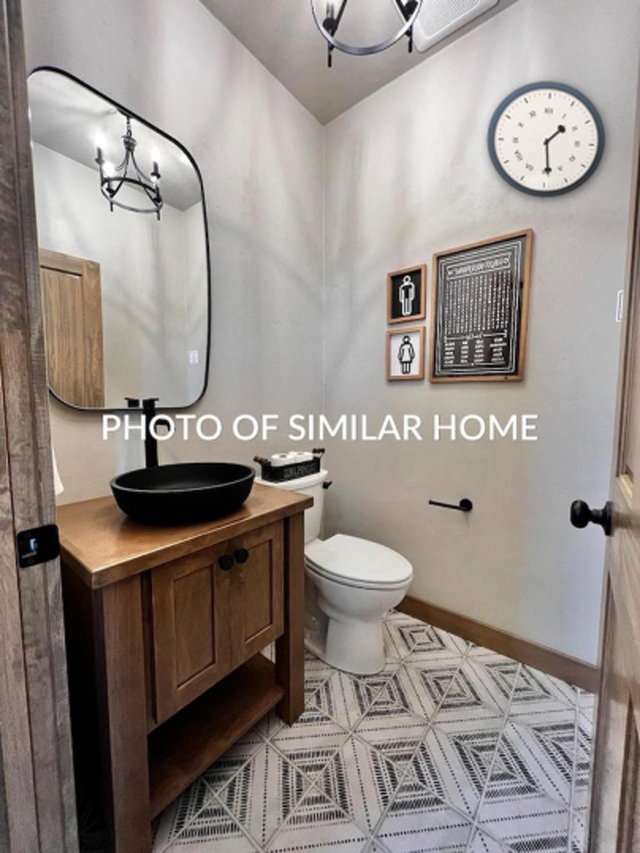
**1:29**
